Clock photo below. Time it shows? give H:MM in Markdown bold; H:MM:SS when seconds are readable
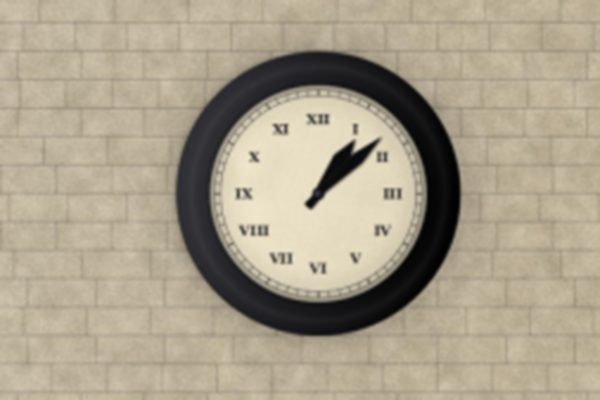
**1:08**
